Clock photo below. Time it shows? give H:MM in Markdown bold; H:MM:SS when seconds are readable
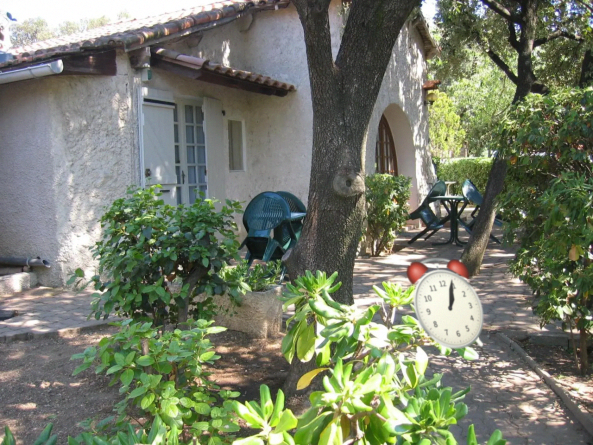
**1:04**
